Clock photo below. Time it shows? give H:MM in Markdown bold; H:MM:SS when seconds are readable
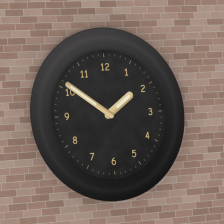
**1:51**
